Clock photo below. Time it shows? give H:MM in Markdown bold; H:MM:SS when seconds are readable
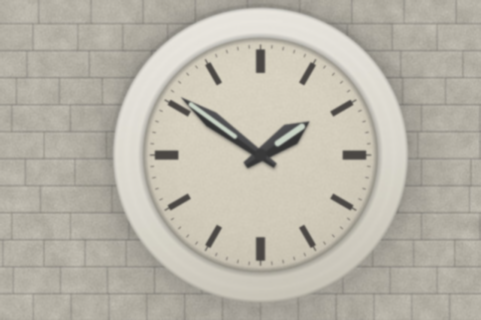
**1:51**
